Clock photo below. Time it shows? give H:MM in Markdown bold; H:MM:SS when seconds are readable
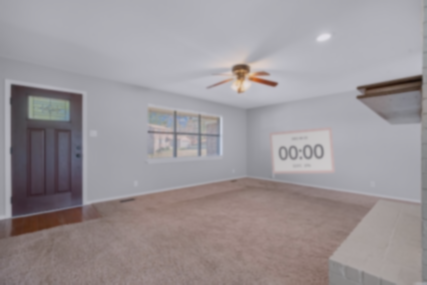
**0:00**
